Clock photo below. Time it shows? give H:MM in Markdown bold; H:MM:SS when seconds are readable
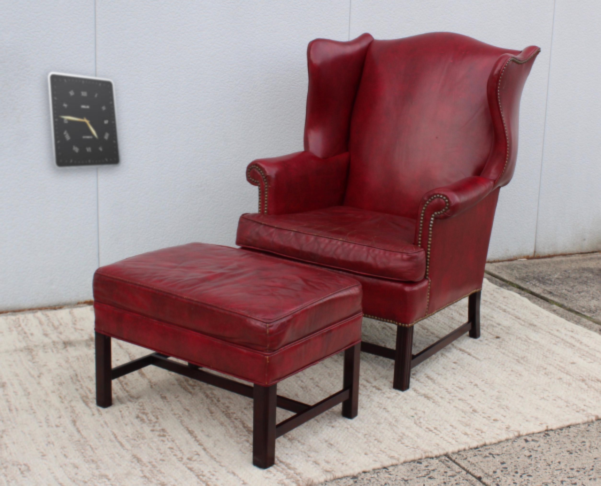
**4:46**
